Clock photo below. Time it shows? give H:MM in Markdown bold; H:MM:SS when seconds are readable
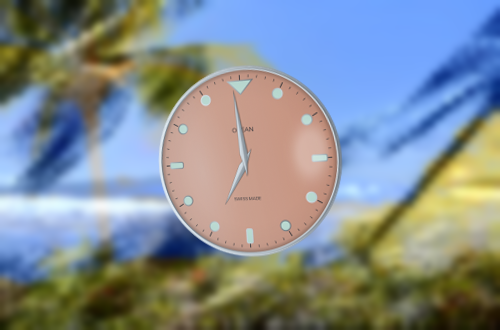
**6:59**
